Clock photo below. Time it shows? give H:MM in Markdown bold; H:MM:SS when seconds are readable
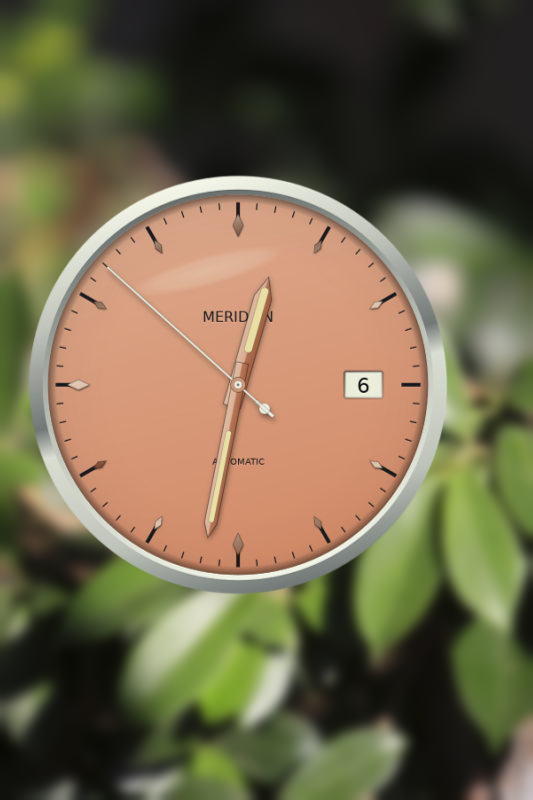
**12:31:52**
